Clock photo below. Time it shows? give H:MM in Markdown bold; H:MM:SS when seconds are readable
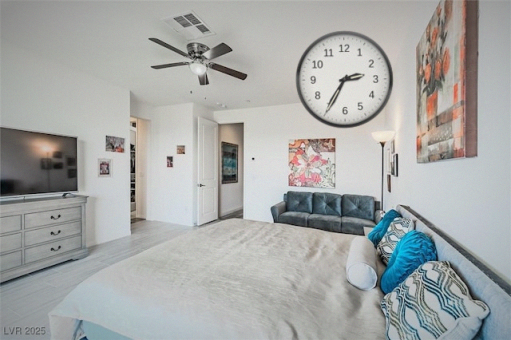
**2:35**
